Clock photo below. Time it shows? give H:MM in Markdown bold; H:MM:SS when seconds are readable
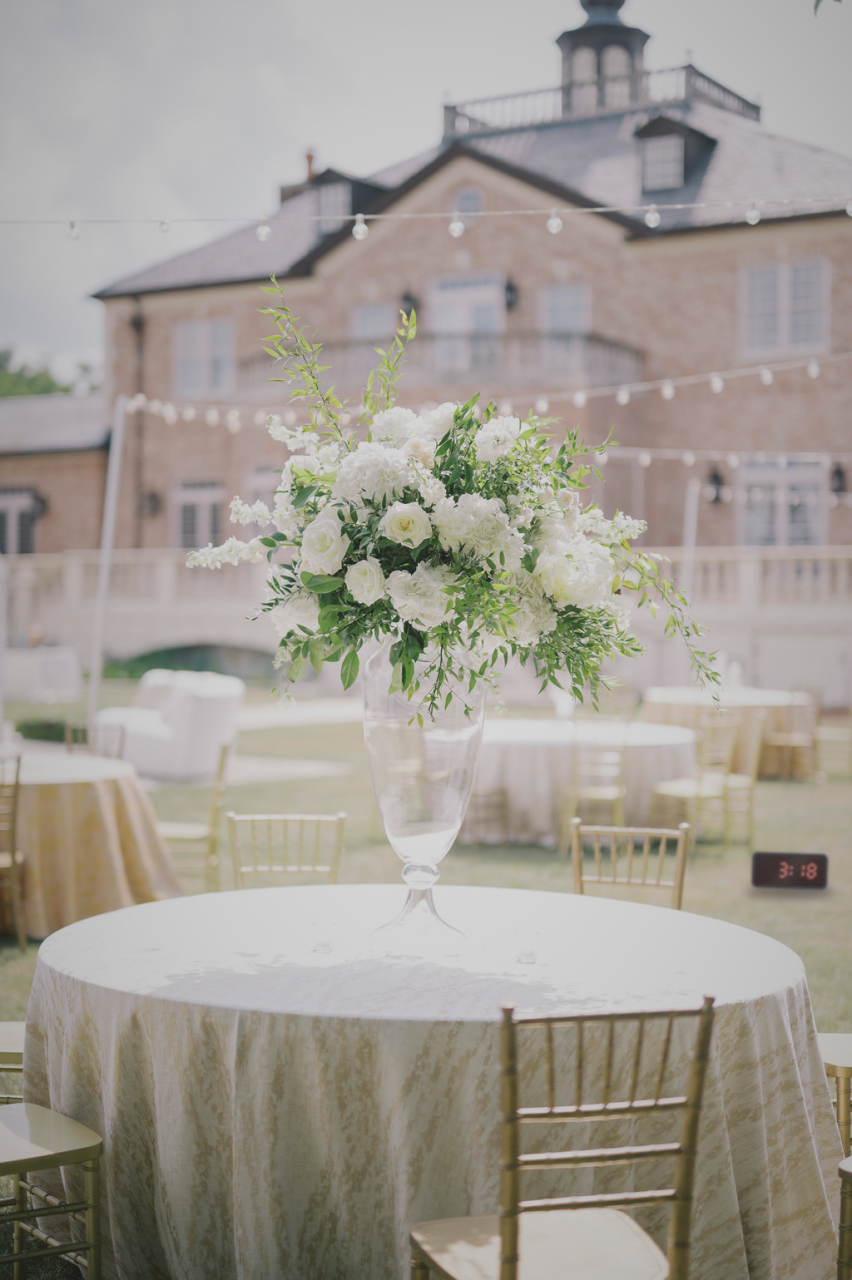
**3:18**
